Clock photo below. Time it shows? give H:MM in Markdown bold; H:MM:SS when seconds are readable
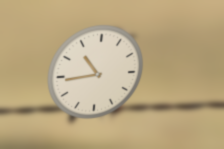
**10:44**
